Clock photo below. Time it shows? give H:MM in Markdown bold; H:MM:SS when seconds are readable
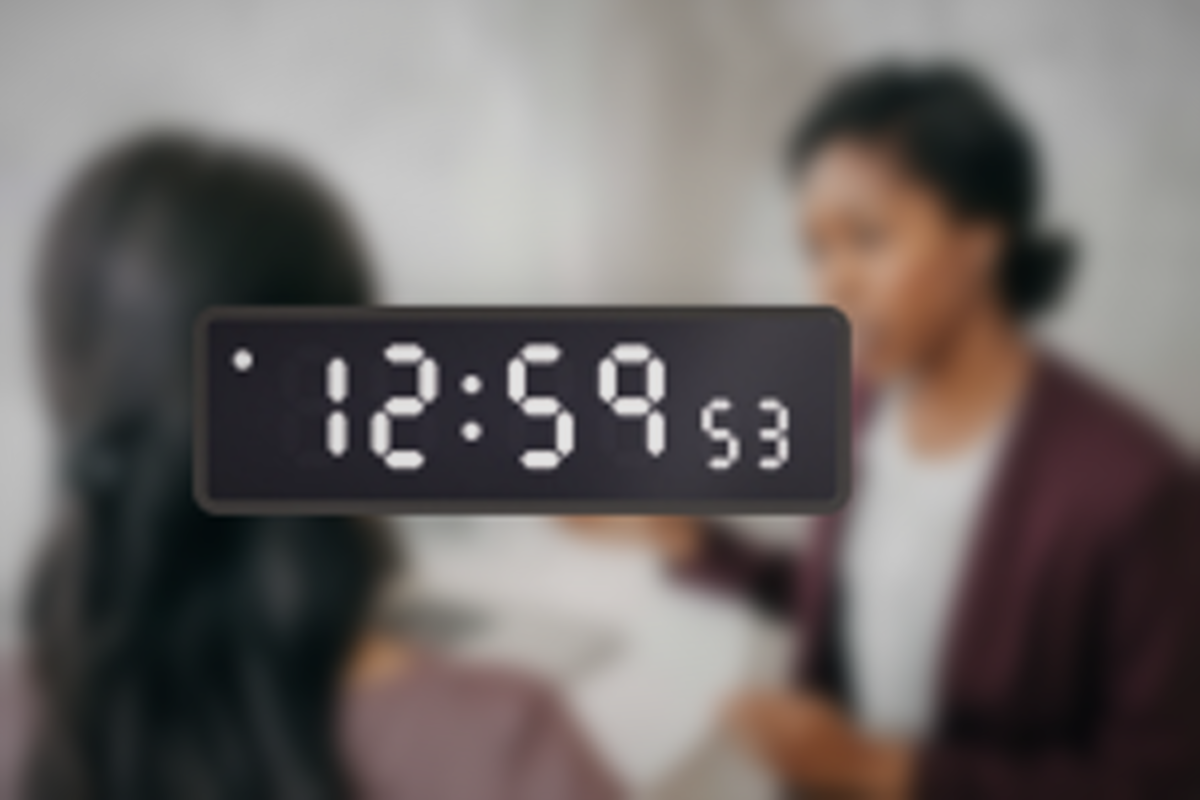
**12:59:53**
